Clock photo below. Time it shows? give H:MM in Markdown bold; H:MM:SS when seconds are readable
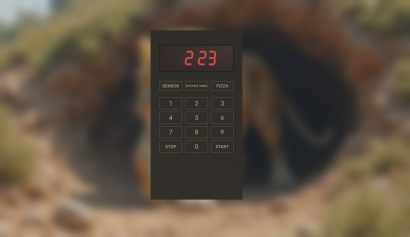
**2:23**
